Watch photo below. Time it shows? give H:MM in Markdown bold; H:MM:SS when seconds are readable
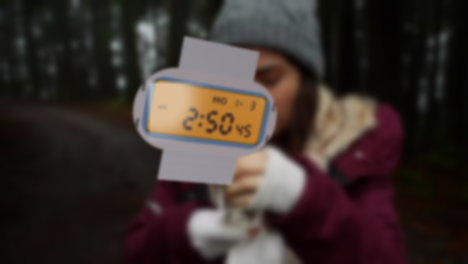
**2:50:45**
